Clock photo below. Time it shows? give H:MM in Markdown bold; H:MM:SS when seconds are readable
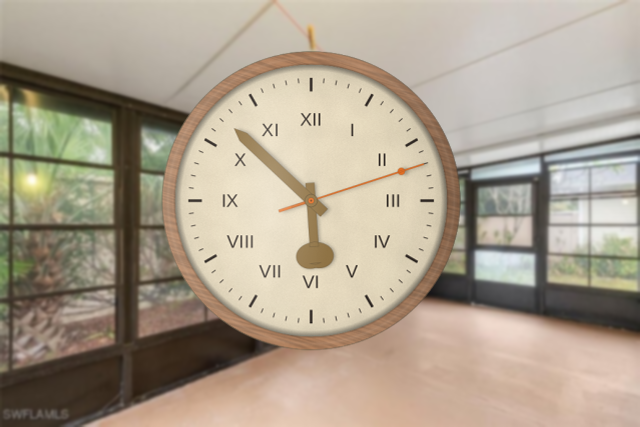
**5:52:12**
